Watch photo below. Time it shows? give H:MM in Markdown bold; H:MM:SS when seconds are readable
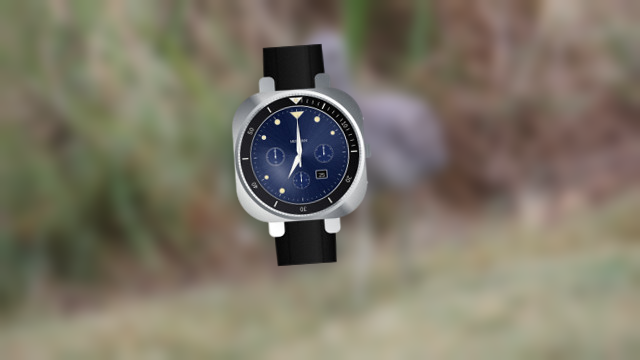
**7:00**
